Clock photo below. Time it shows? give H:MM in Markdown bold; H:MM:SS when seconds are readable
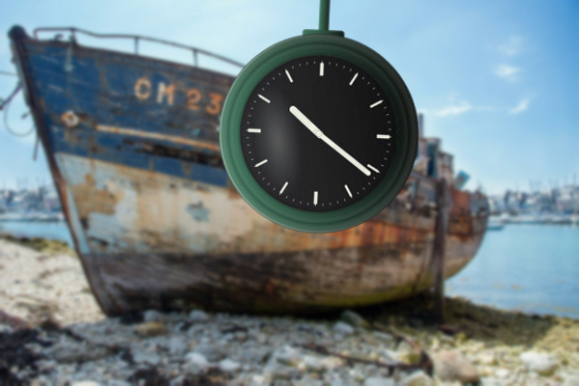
**10:21**
